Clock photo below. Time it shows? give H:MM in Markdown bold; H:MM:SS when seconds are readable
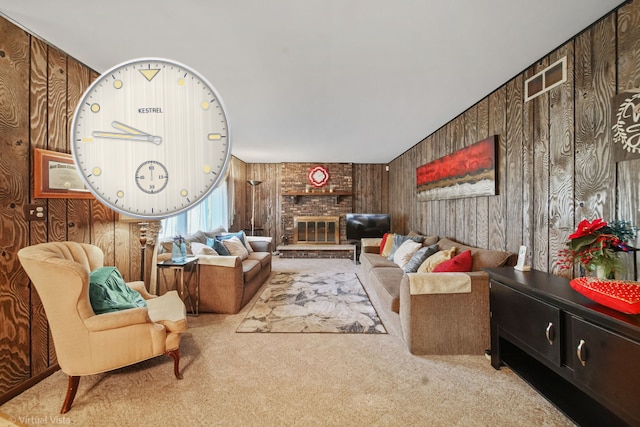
**9:46**
